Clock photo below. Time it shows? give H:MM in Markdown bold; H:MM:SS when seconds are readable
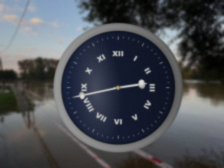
**2:43**
